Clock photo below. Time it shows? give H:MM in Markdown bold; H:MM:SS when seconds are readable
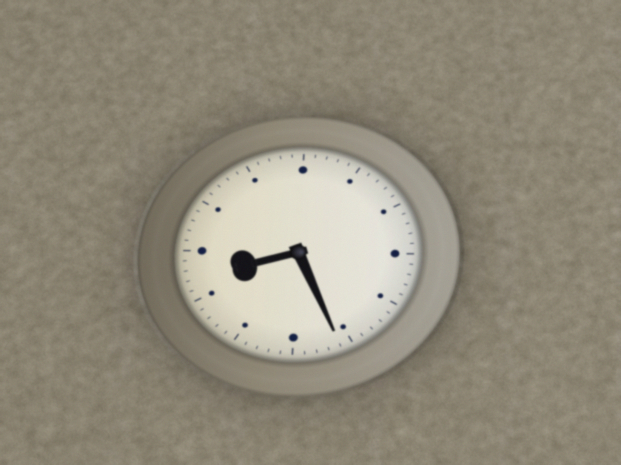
**8:26**
